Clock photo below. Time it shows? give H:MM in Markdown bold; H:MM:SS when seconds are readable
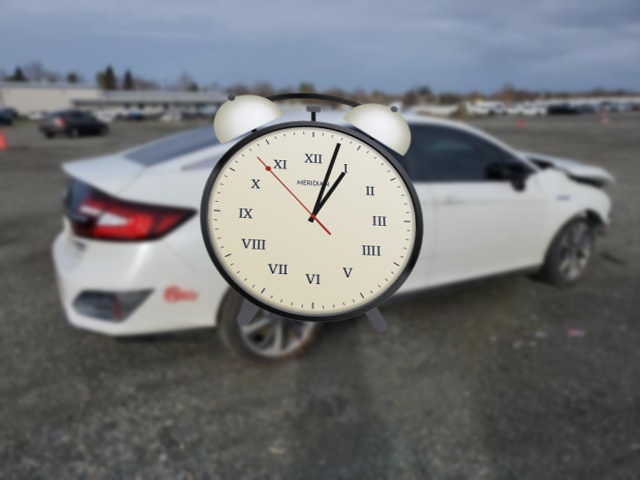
**1:02:53**
